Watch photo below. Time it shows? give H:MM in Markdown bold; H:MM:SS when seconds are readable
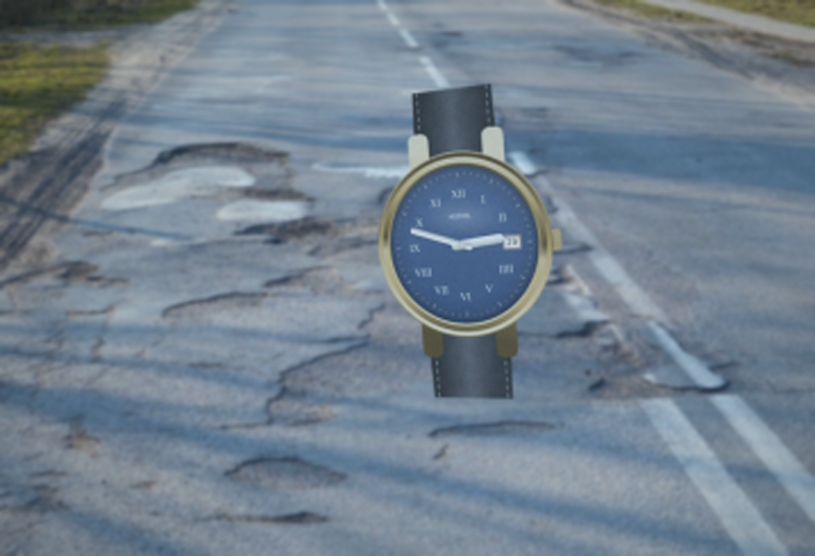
**2:48**
